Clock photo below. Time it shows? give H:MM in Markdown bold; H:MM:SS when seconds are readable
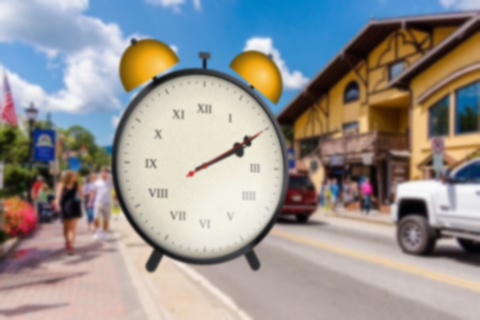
**2:10:10**
